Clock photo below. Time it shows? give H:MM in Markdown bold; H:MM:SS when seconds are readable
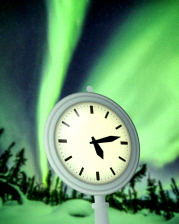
**5:13**
